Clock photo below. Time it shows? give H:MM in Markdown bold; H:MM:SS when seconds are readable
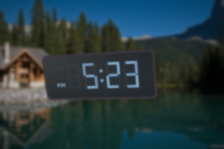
**5:23**
